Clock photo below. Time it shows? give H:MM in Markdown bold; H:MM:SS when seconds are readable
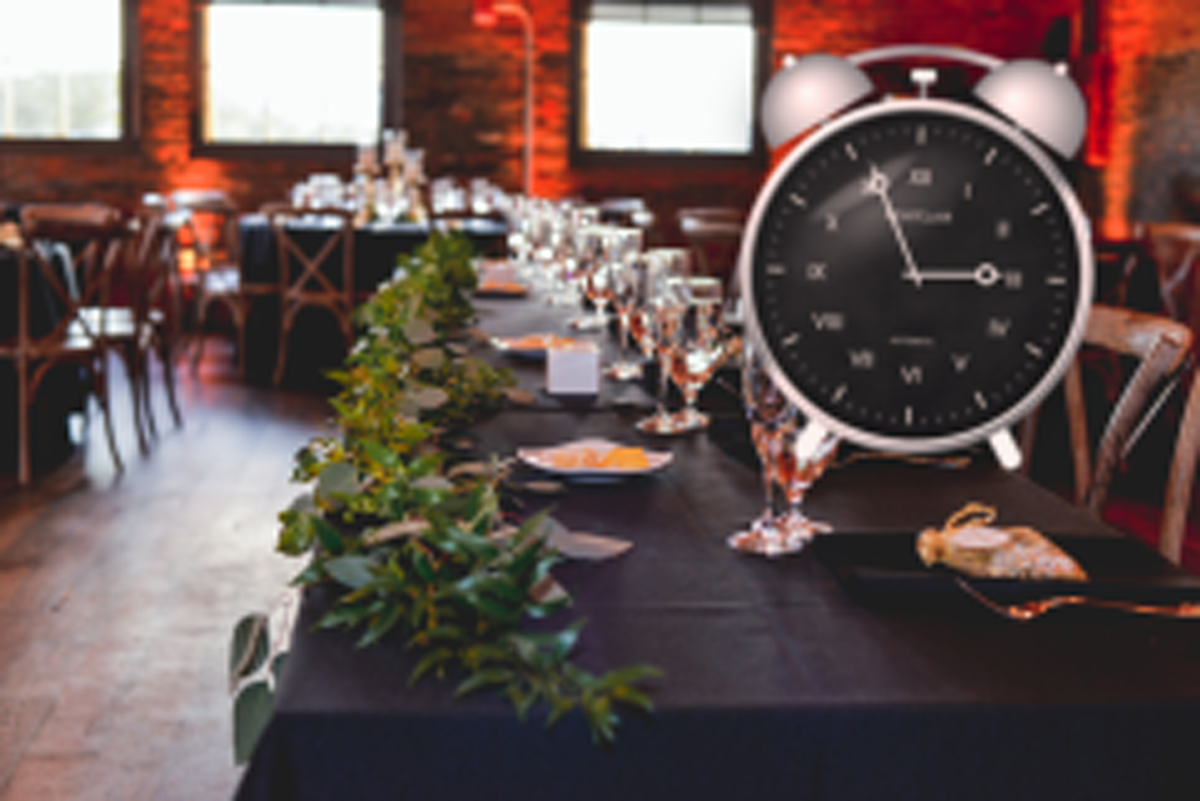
**2:56**
